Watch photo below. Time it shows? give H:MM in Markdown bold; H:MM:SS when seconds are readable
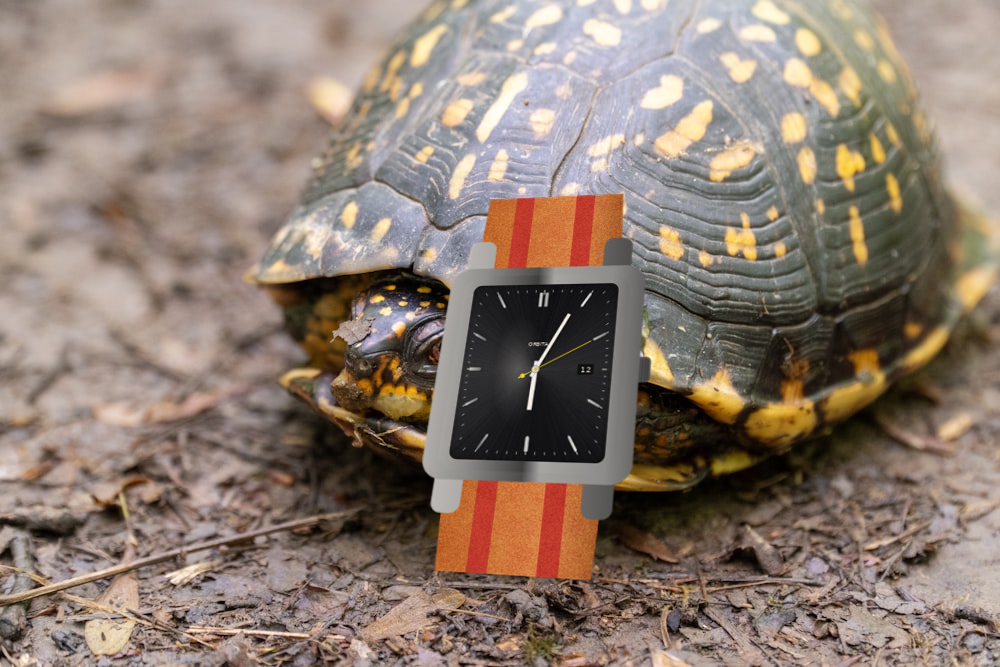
**6:04:10**
